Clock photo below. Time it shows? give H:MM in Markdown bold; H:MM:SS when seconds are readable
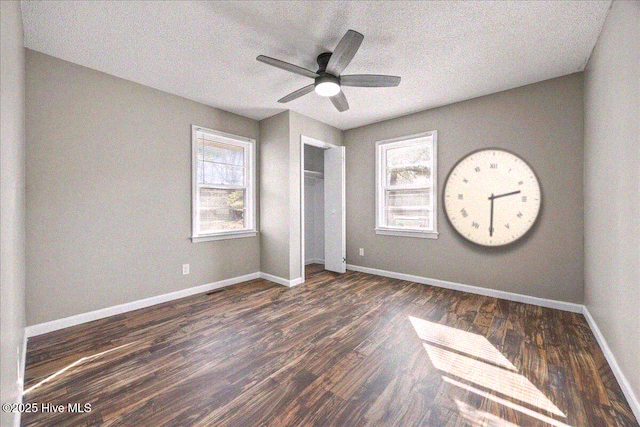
**2:30**
